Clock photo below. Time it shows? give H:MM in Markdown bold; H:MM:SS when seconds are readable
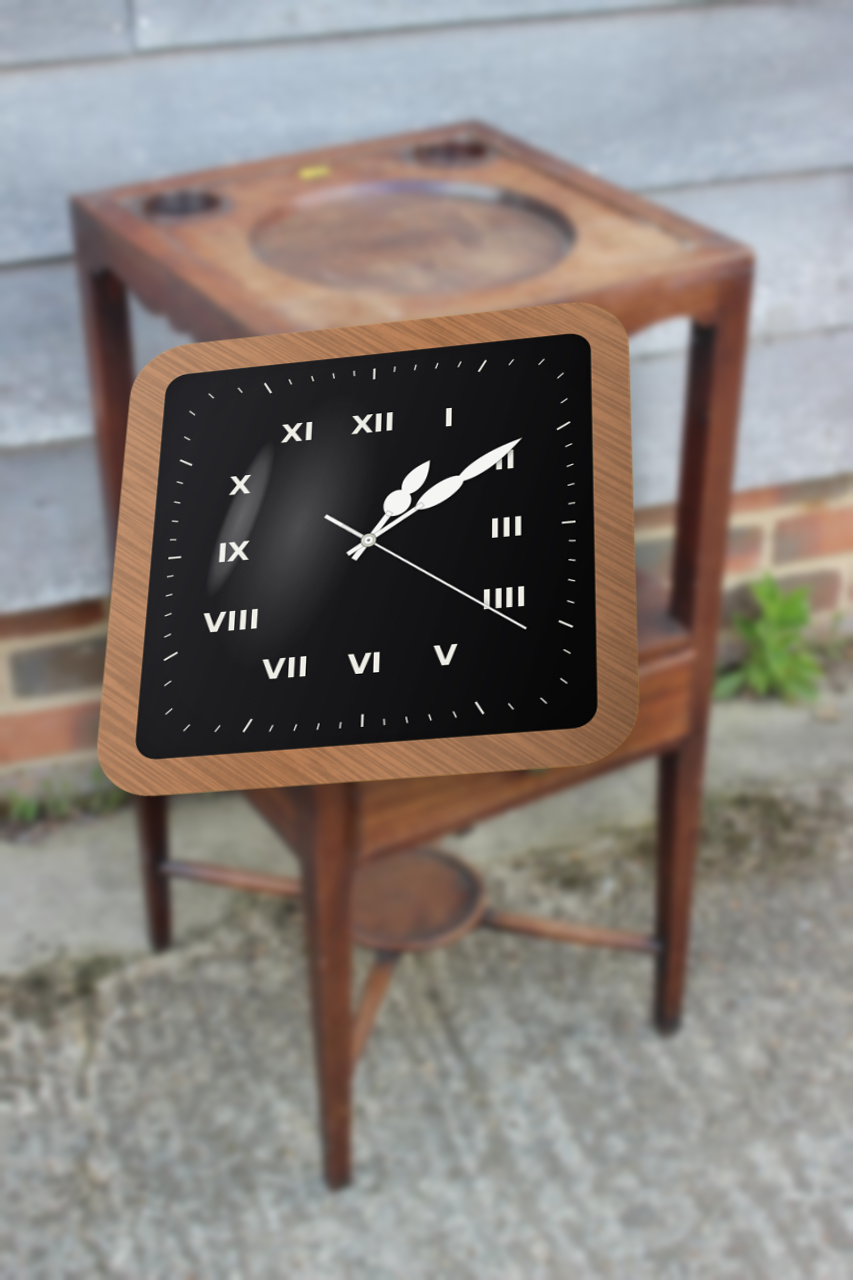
**1:09:21**
